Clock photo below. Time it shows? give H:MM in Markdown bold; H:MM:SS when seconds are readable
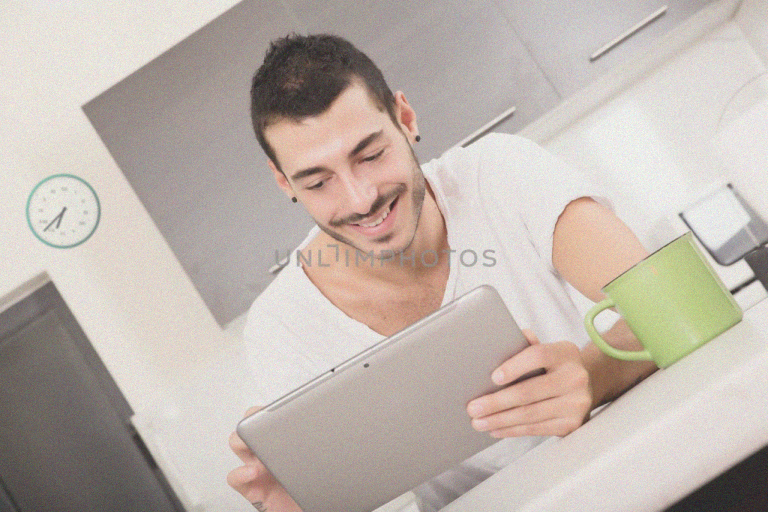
**6:37**
